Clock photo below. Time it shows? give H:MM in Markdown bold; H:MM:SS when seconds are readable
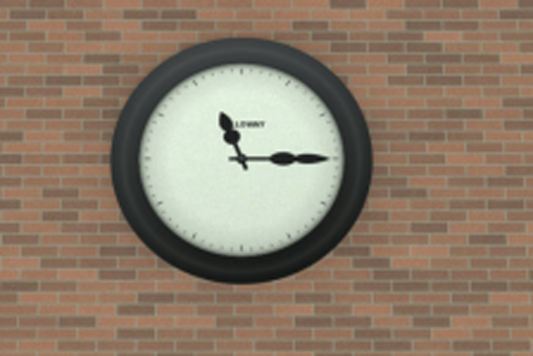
**11:15**
